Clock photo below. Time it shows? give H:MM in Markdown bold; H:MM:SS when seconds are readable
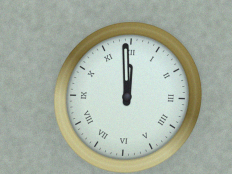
**11:59**
